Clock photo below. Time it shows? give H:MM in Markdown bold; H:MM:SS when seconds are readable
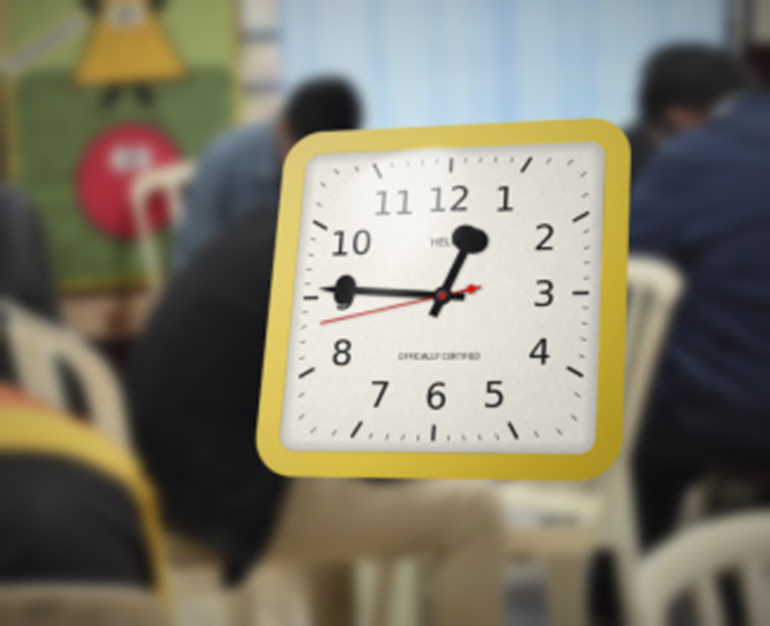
**12:45:43**
